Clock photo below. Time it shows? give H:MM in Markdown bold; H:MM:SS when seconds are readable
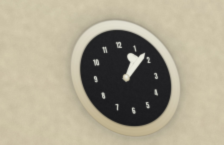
**1:08**
